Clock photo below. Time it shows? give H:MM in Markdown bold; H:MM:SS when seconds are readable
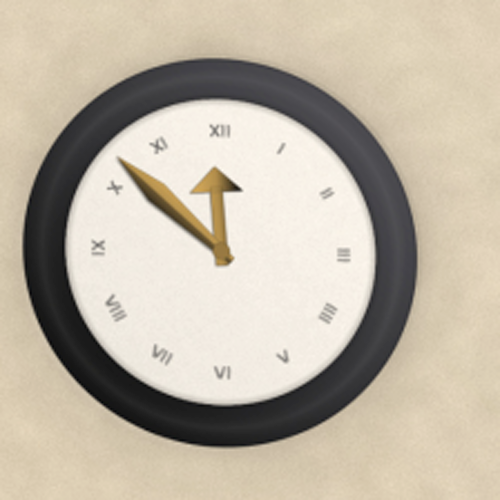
**11:52**
